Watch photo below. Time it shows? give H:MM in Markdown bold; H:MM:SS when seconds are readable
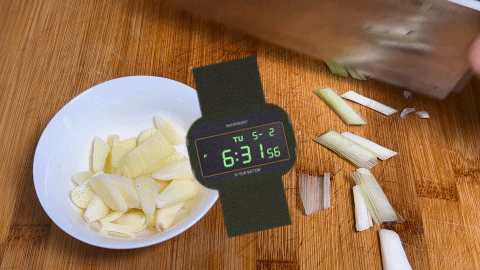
**6:31:56**
